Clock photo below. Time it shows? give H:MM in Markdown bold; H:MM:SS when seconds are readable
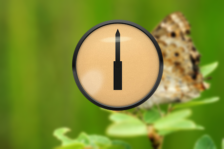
**6:00**
